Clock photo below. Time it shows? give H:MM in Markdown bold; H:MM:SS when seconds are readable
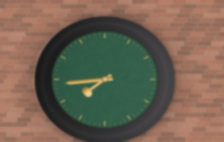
**7:44**
